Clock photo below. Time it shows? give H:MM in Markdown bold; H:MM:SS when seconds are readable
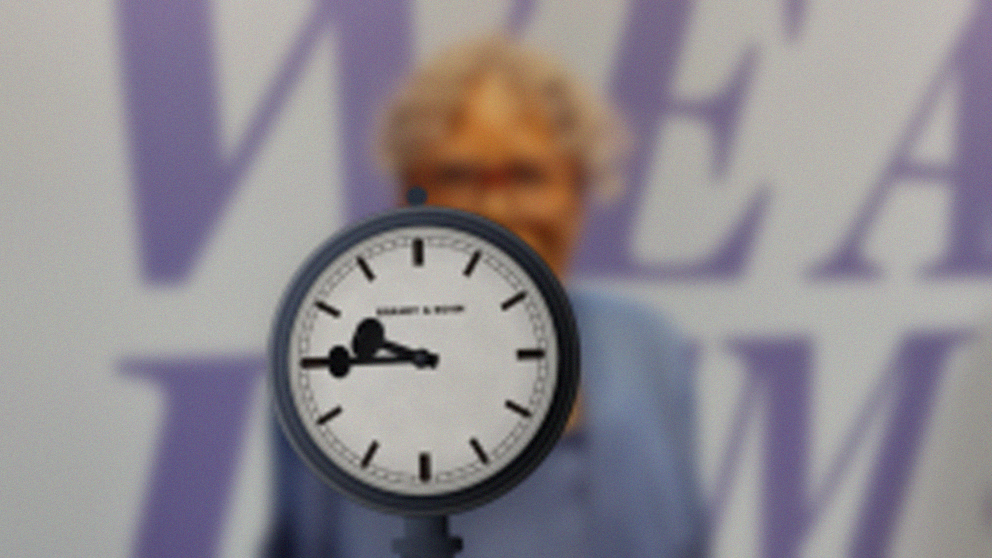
**9:45**
